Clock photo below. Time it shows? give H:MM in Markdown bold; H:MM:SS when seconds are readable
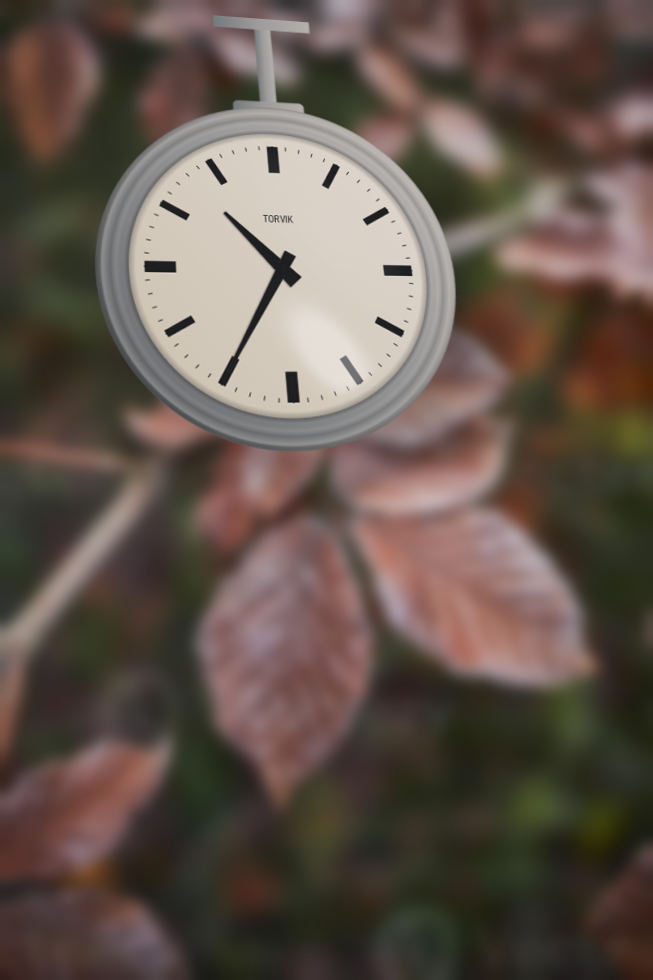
**10:35**
